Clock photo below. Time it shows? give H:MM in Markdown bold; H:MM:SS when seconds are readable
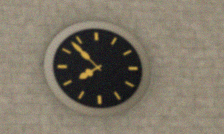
**7:53**
